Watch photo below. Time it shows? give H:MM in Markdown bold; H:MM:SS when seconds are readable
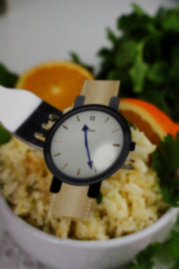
**11:26**
